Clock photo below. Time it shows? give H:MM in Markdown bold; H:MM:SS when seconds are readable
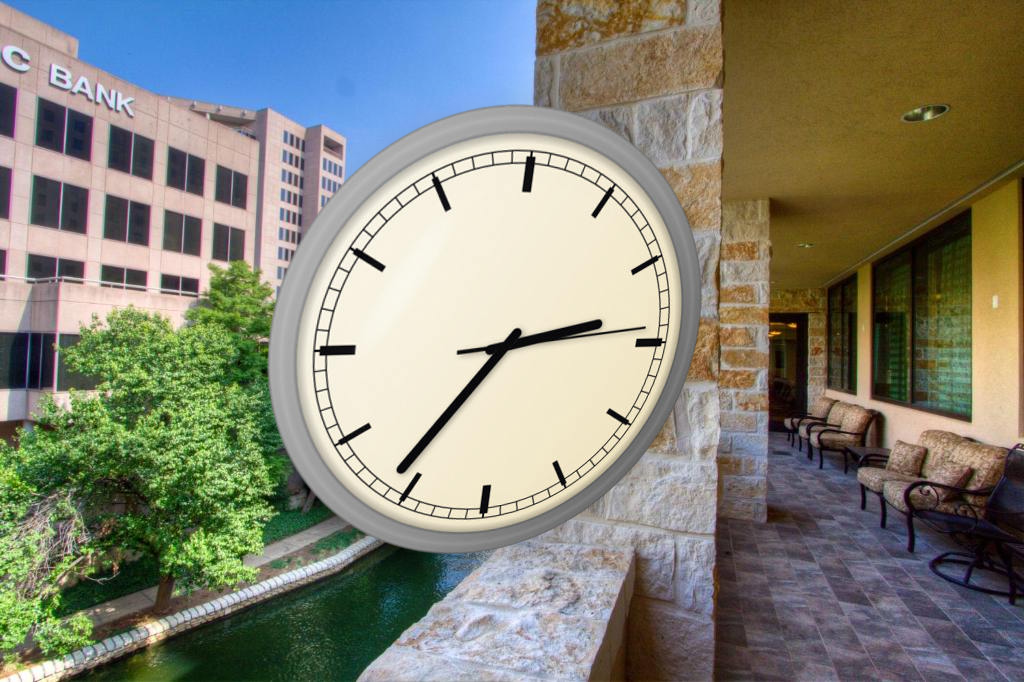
**2:36:14**
